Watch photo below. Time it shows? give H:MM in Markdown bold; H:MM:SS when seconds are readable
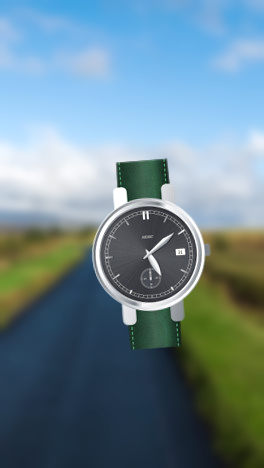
**5:09**
